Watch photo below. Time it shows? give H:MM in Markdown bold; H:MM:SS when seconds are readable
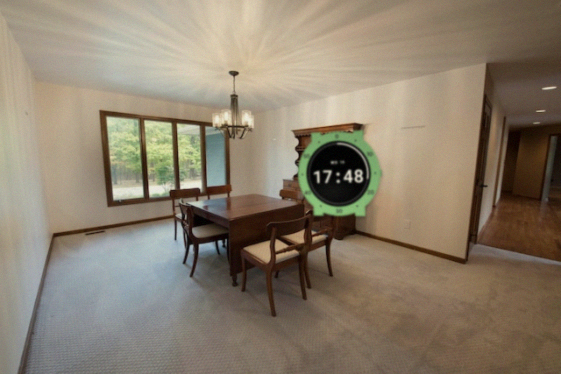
**17:48**
